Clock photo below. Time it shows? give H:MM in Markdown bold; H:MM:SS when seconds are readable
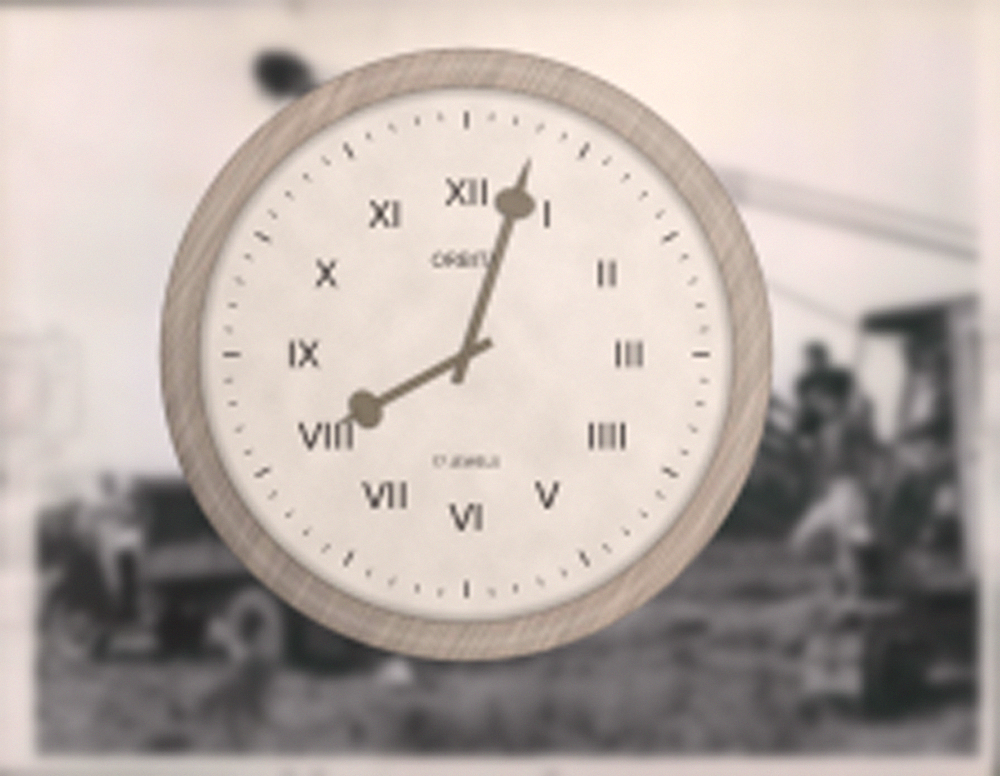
**8:03**
